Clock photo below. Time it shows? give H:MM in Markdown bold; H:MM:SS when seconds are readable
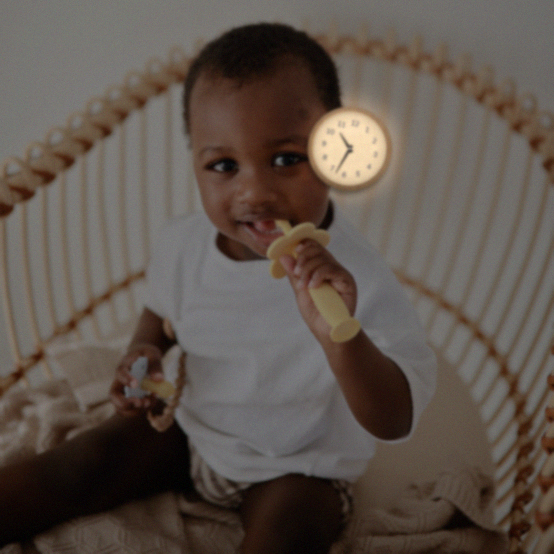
**10:33**
